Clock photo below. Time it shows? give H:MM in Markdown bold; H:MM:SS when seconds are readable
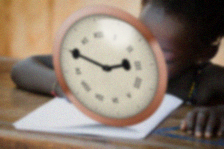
**2:50**
